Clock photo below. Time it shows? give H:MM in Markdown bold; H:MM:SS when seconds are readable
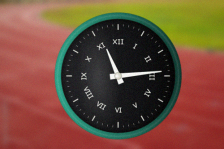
**11:14**
